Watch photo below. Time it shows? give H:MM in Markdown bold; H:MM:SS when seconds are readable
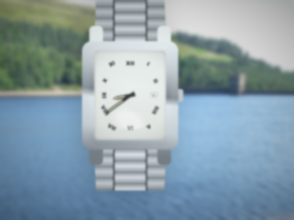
**8:39**
